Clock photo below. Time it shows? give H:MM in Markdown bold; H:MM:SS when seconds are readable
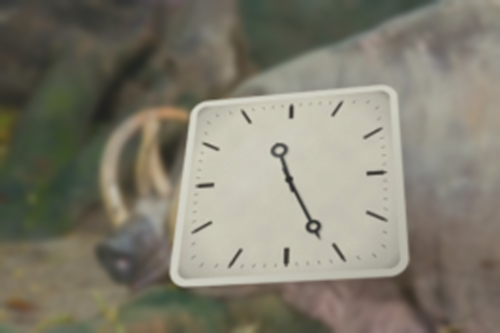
**11:26**
